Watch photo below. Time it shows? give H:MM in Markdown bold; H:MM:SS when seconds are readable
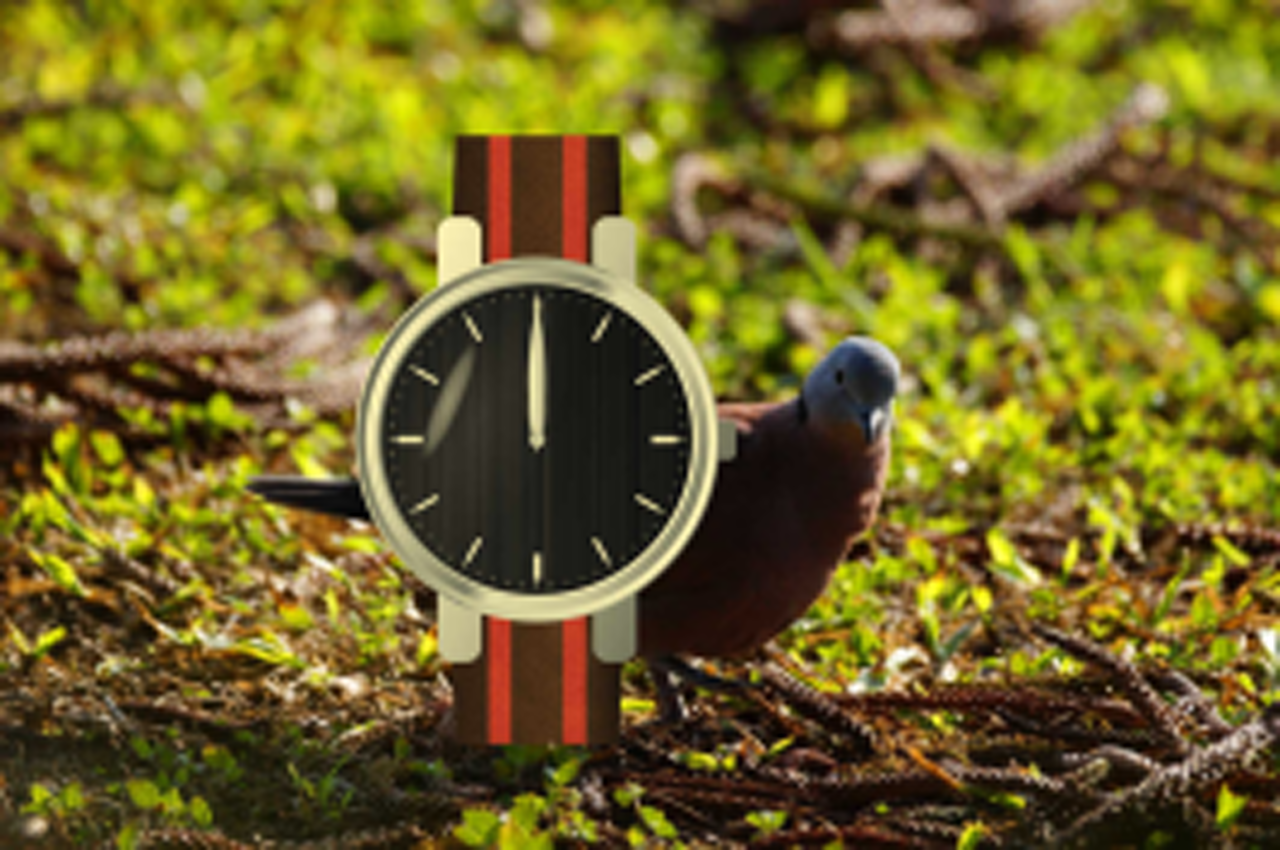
**12:00**
